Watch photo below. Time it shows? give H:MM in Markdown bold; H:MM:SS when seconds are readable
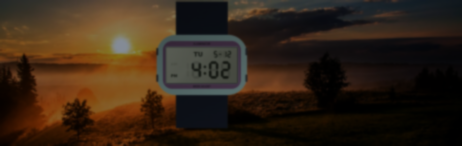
**4:02**
